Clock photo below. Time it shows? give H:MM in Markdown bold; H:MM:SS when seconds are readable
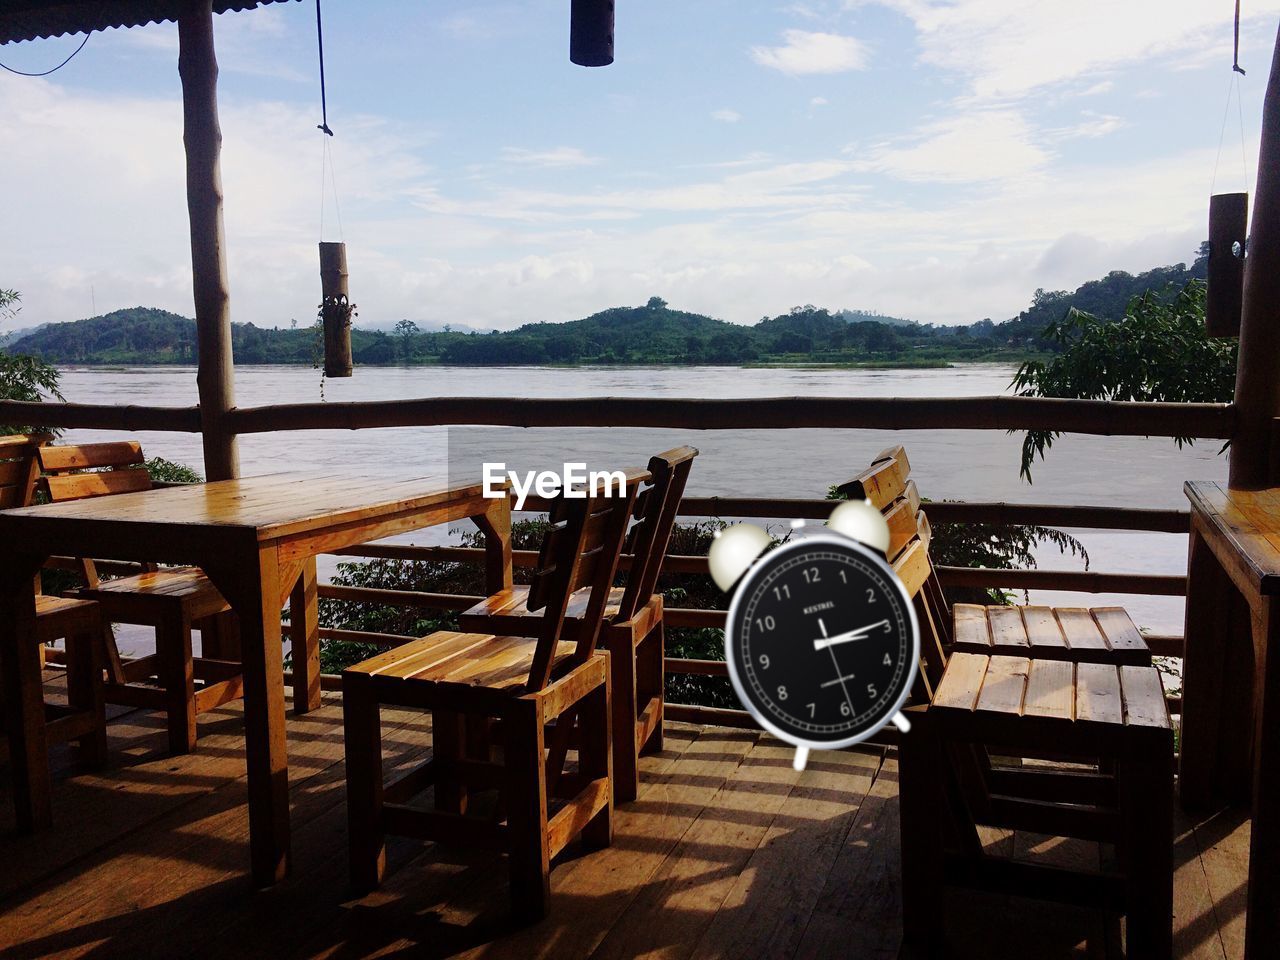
**3:14:29**
